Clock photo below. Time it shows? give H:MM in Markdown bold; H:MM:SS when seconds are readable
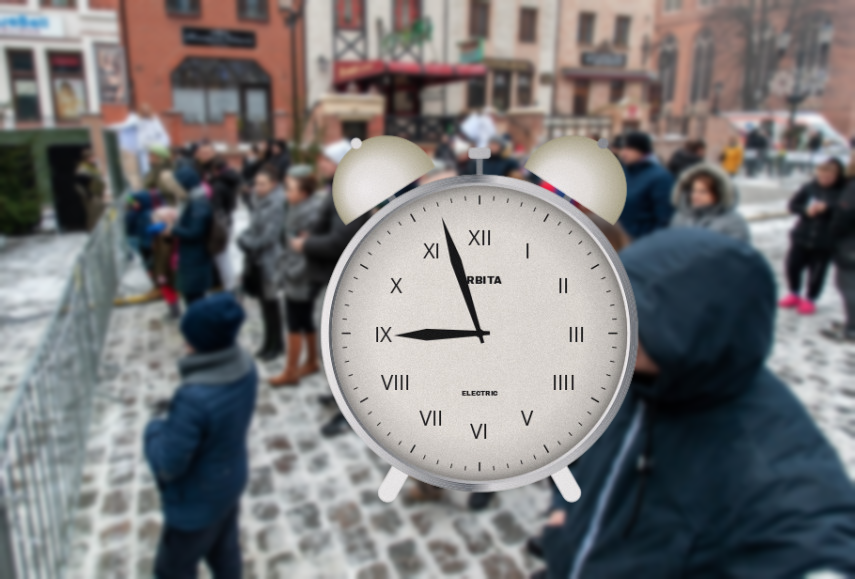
**8:57**
